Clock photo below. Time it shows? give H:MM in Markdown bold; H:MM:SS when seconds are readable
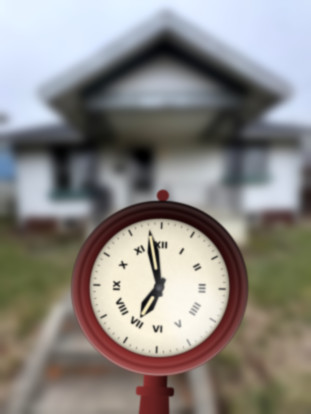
**6:58**
